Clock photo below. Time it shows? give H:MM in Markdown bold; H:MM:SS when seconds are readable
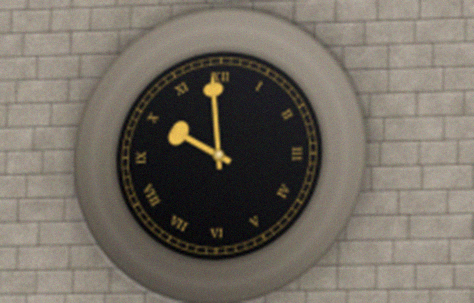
**9:59**
